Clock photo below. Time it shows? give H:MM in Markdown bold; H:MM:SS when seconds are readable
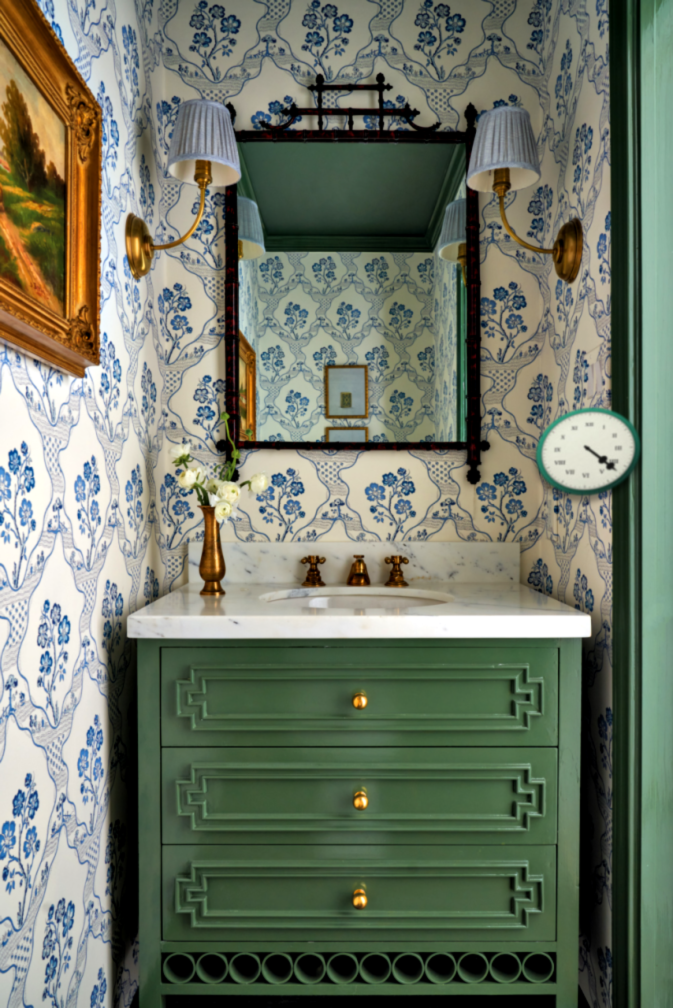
**4:22**
